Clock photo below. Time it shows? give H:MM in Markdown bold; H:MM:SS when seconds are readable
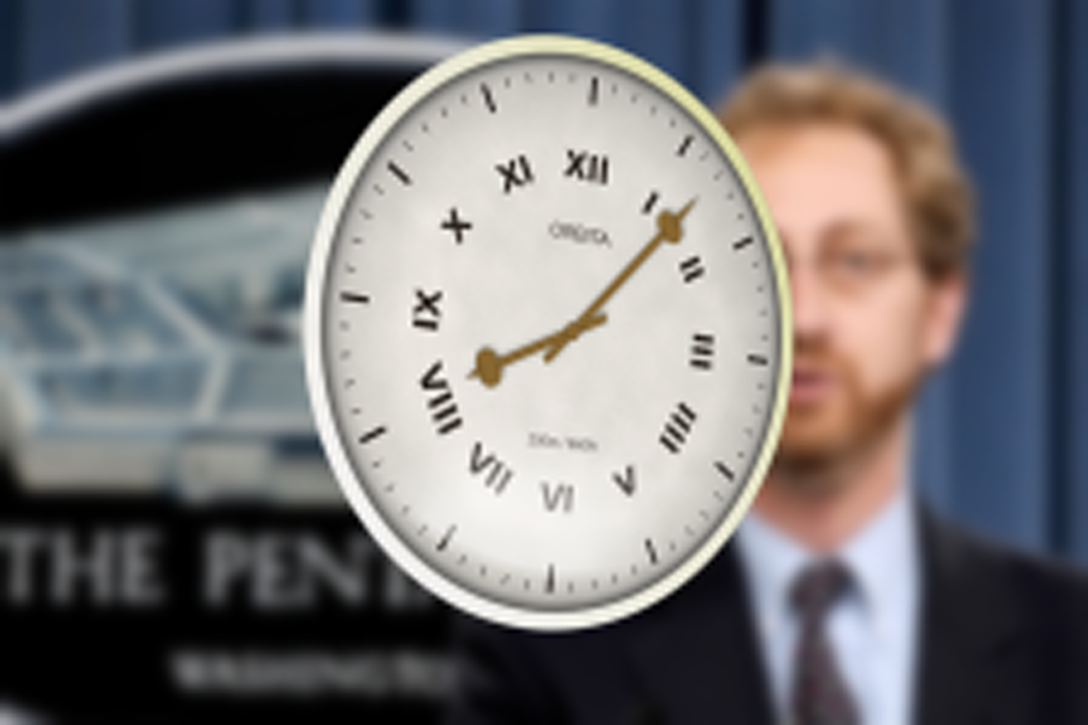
**8:07**
